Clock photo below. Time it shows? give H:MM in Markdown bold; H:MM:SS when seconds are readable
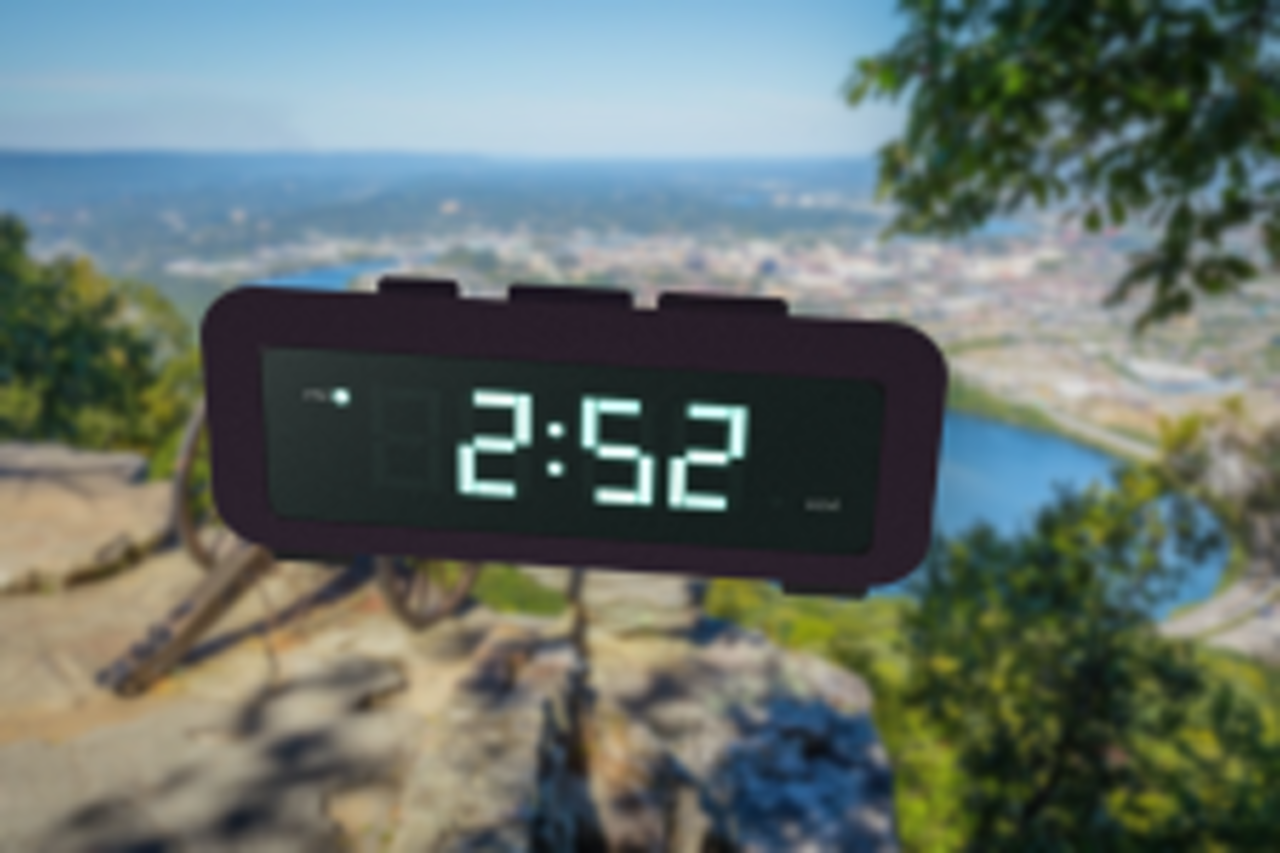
**2:52**
